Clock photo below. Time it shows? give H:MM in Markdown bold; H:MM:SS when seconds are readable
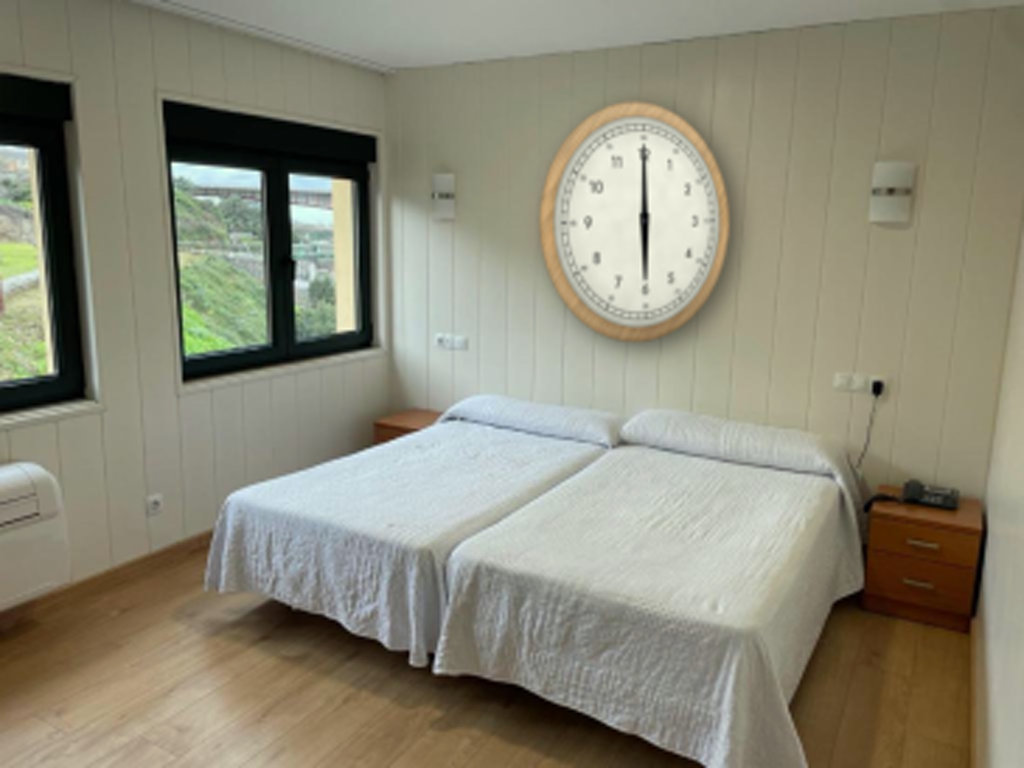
**6:00**
